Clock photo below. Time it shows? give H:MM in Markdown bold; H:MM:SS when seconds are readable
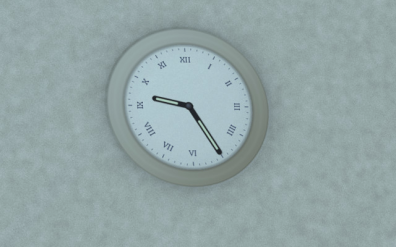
**9:25**
